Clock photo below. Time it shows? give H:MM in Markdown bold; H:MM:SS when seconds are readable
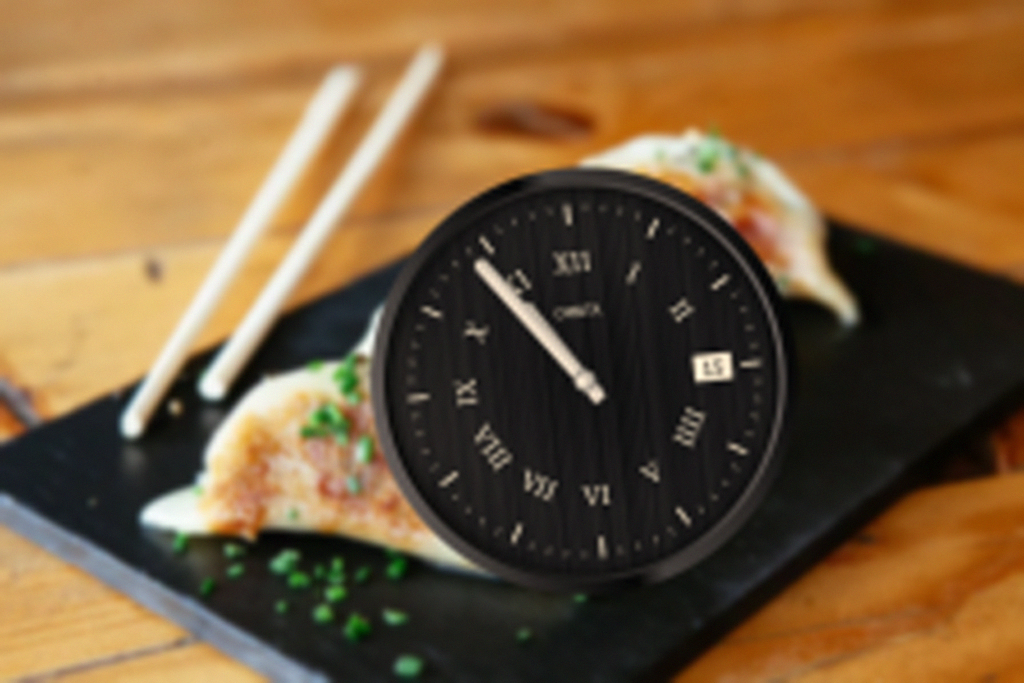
**10:54**
